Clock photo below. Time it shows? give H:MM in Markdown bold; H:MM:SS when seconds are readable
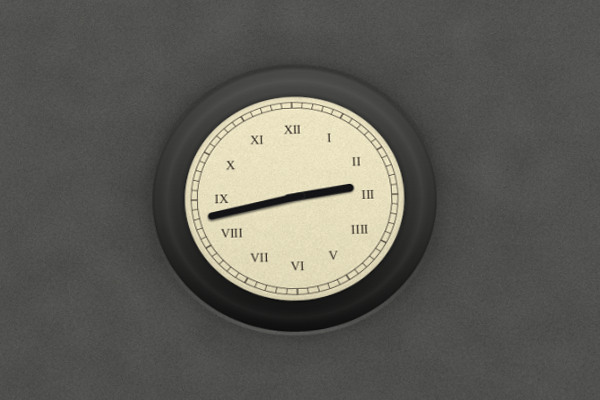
**2:43**
